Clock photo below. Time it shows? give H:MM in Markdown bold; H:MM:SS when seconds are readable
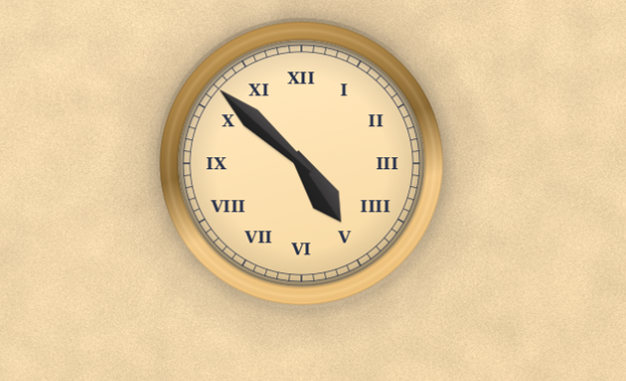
**4:52**
